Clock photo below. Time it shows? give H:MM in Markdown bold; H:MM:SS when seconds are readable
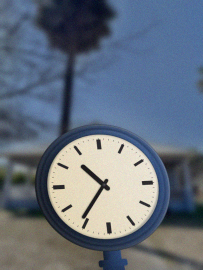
**10:36**
